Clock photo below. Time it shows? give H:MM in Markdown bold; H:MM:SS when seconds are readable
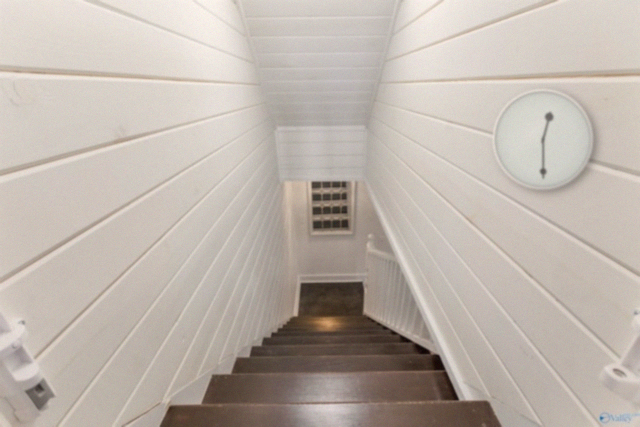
**12:30**
